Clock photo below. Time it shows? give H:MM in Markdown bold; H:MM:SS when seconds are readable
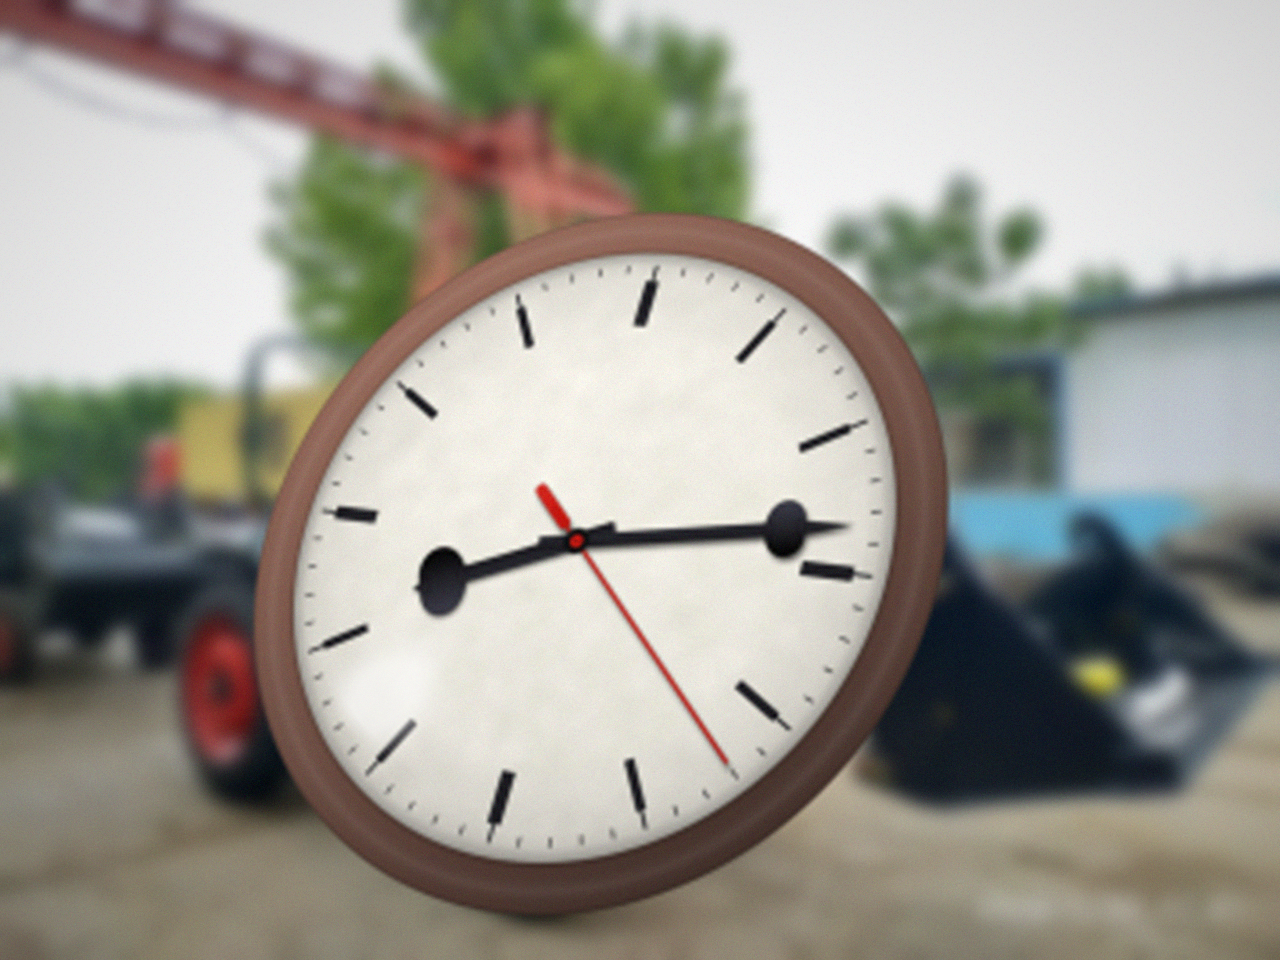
**8:13:22**
